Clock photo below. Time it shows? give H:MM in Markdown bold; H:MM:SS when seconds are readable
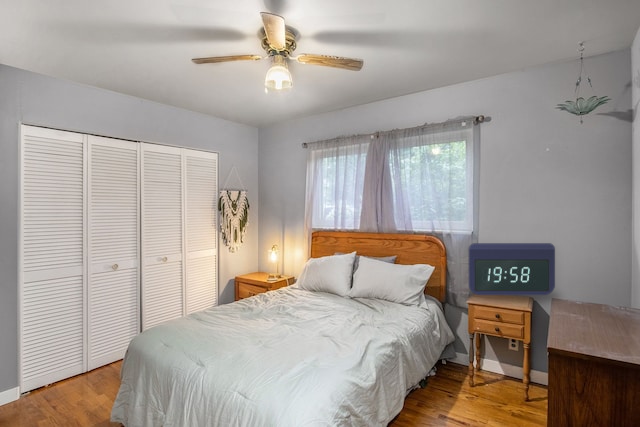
**19:58**
